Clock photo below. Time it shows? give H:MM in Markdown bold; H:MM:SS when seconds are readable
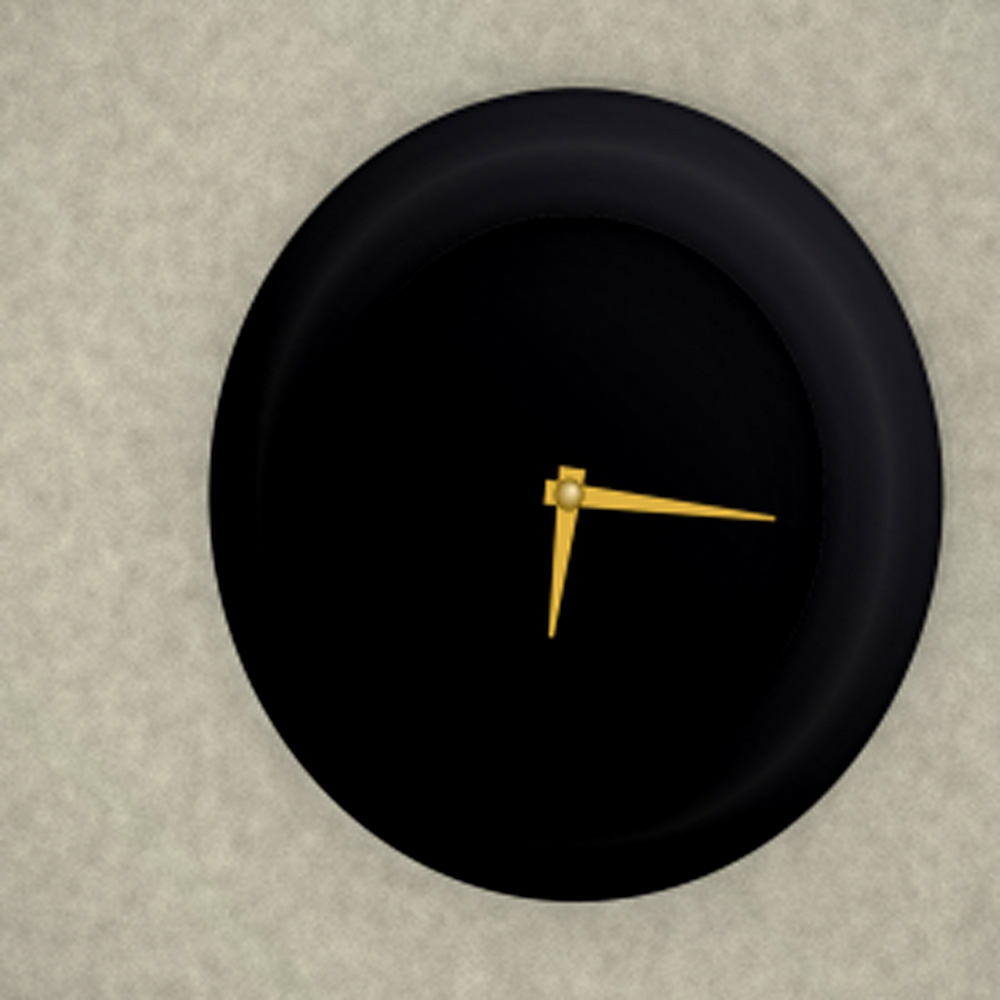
**6:16**
